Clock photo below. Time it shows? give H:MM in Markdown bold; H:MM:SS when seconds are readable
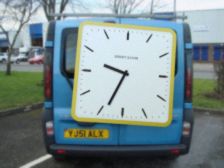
**9:34**
